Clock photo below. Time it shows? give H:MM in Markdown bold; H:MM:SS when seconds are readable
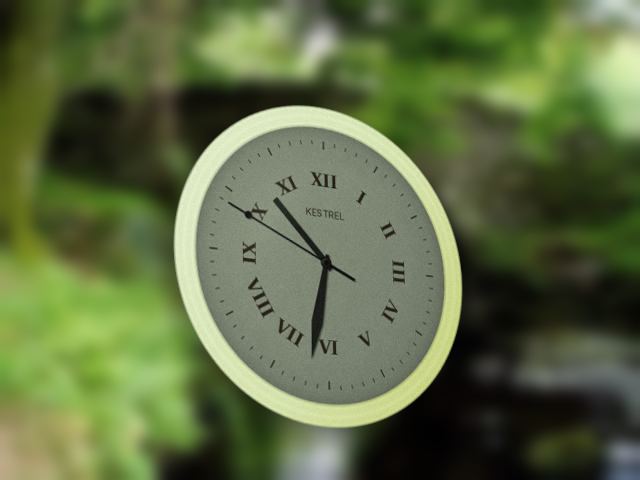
**10:31:49**
